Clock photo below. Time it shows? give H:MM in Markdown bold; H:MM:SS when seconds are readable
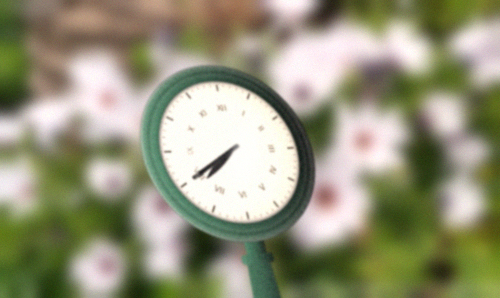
**7:40**
